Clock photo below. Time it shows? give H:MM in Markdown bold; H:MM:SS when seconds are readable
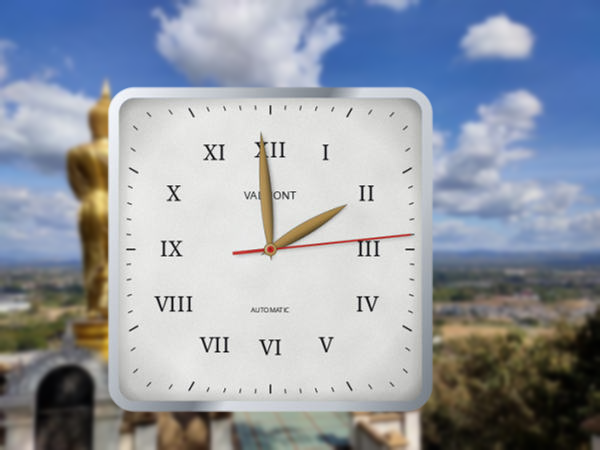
**1:59:14**
